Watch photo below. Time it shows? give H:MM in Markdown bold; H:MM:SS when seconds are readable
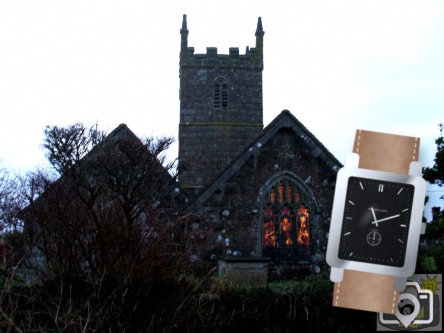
**11:11**
